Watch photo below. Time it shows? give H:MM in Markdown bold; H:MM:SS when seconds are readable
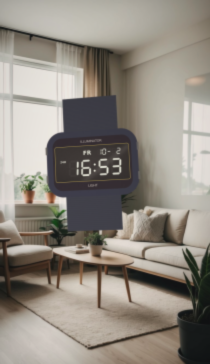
**16:53**
